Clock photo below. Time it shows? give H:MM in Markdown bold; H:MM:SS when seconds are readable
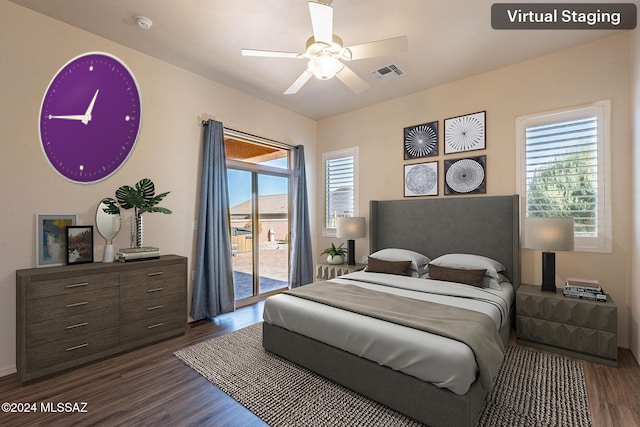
**12:45**
